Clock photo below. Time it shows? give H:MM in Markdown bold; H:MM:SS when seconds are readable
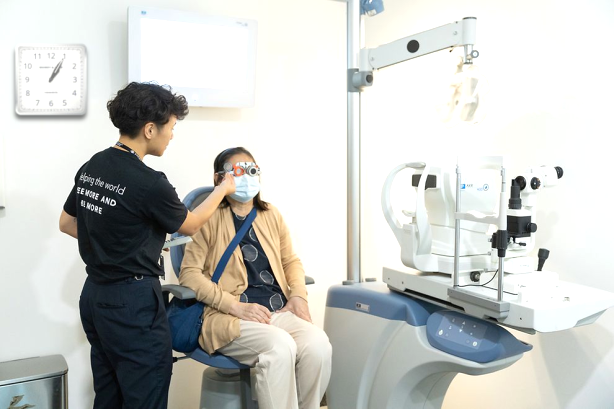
**1:05**
